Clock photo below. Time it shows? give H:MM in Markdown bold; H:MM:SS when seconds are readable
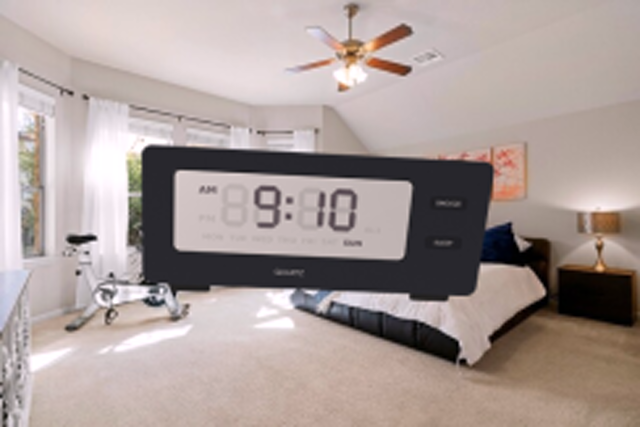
**9:10**
